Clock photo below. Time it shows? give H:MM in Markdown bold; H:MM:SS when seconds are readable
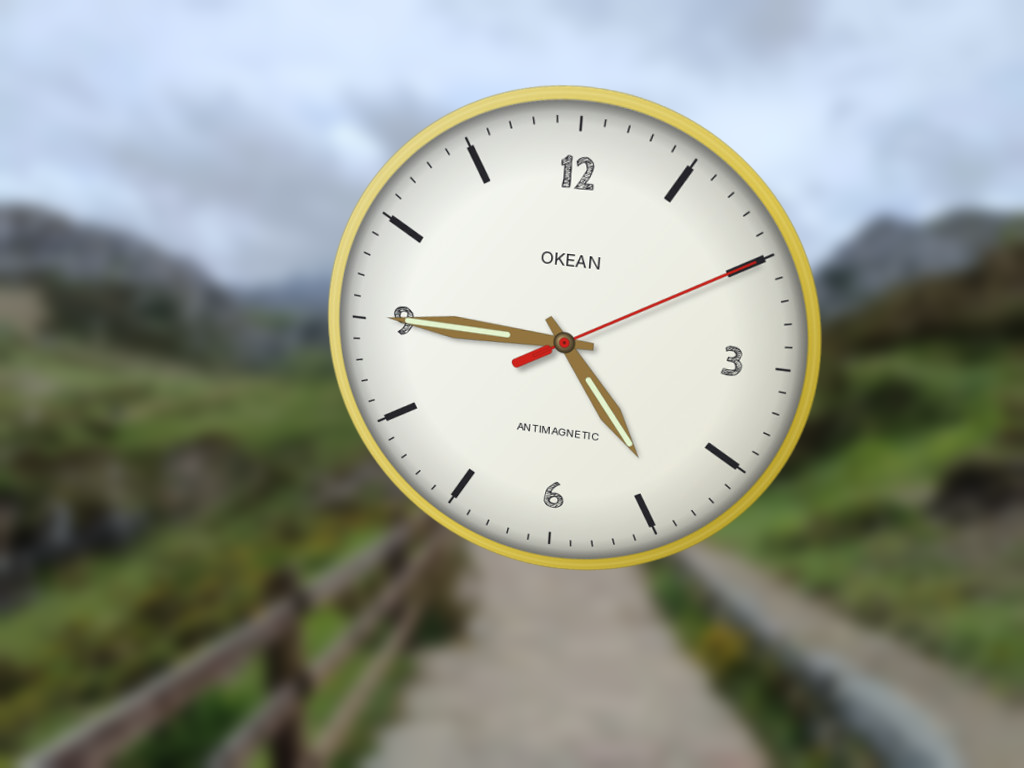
**4:45:10**
